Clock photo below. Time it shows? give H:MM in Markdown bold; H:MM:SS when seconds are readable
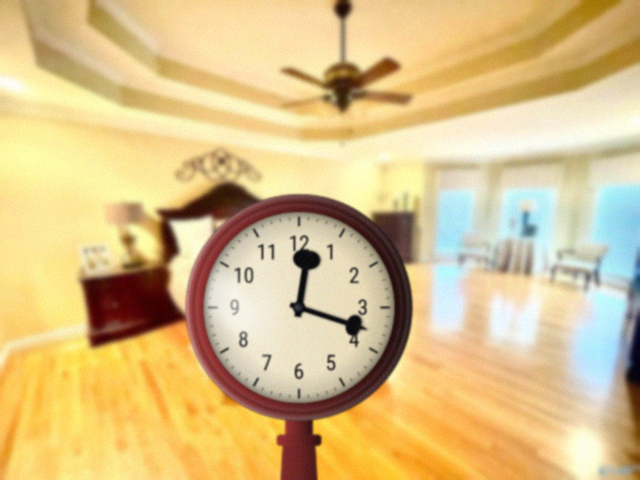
**12:18**
